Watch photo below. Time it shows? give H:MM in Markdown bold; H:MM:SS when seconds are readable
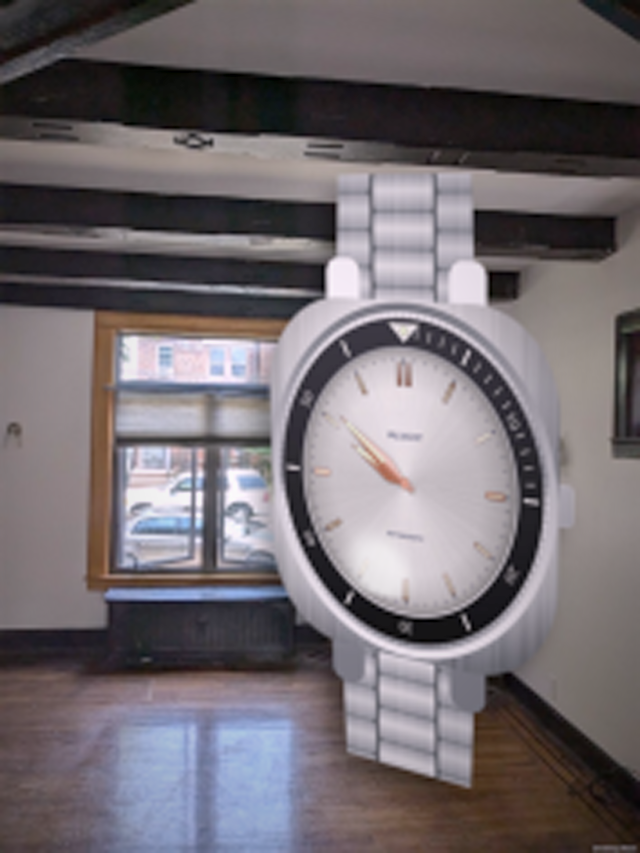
**9:51**
